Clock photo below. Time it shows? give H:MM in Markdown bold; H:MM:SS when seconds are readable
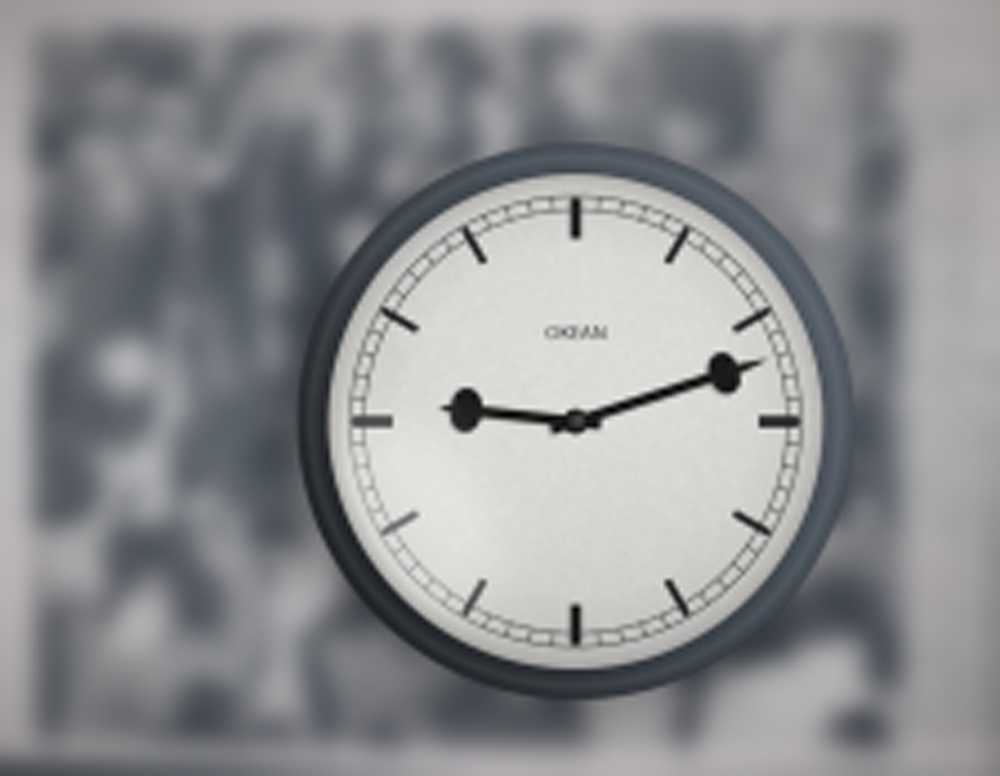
**9:12**
